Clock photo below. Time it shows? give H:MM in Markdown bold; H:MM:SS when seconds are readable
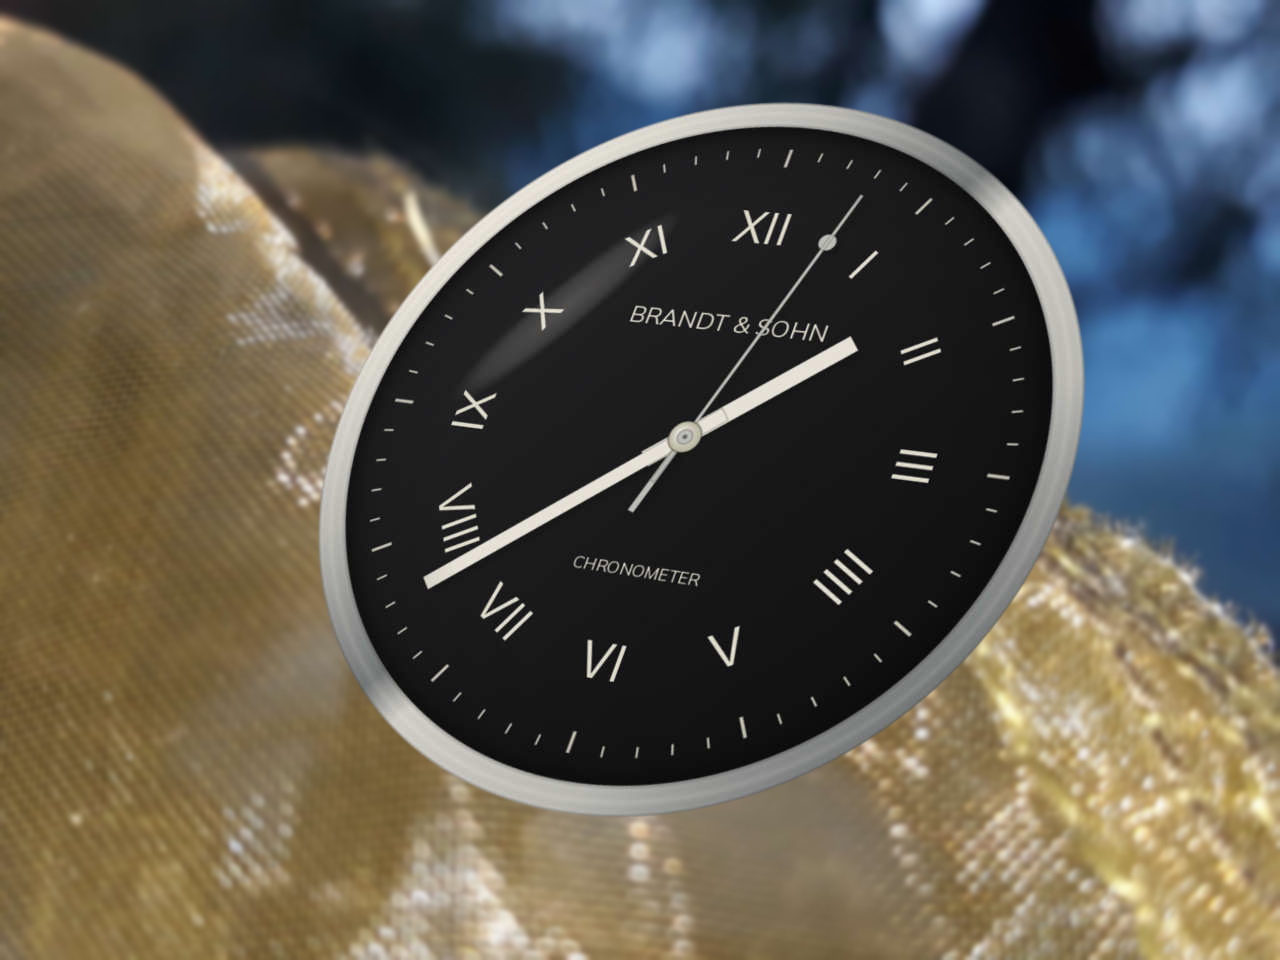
**1:38:03**
